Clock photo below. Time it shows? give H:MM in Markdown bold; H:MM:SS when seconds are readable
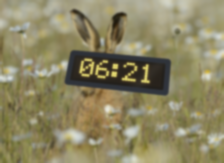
**6:21**
